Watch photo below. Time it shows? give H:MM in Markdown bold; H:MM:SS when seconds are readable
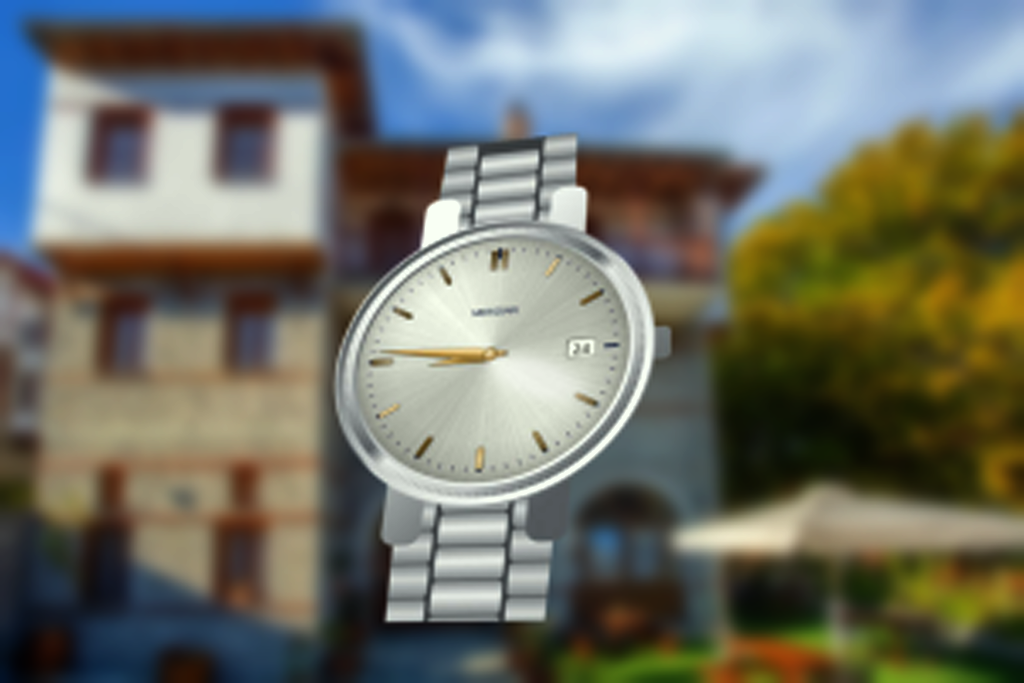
**8:46**
